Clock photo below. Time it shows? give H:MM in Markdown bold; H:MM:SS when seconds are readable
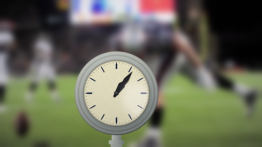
**1:06**
